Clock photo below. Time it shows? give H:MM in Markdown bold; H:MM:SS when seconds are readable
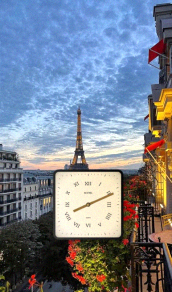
**8:11**
